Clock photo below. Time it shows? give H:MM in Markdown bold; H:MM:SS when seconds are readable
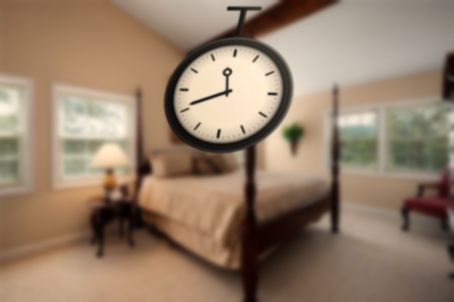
**11:41**
